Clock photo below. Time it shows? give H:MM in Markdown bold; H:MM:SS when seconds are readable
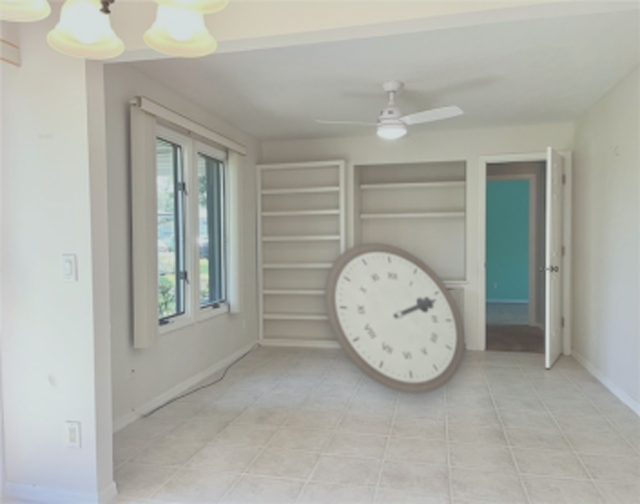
**2:11**
